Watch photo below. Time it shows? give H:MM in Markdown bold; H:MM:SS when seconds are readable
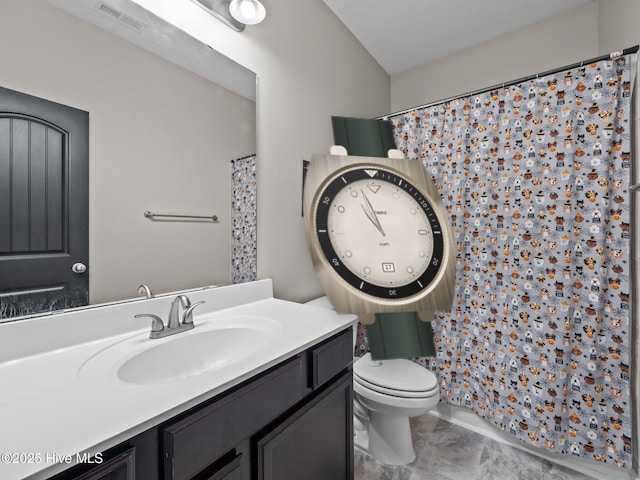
**10:57**
